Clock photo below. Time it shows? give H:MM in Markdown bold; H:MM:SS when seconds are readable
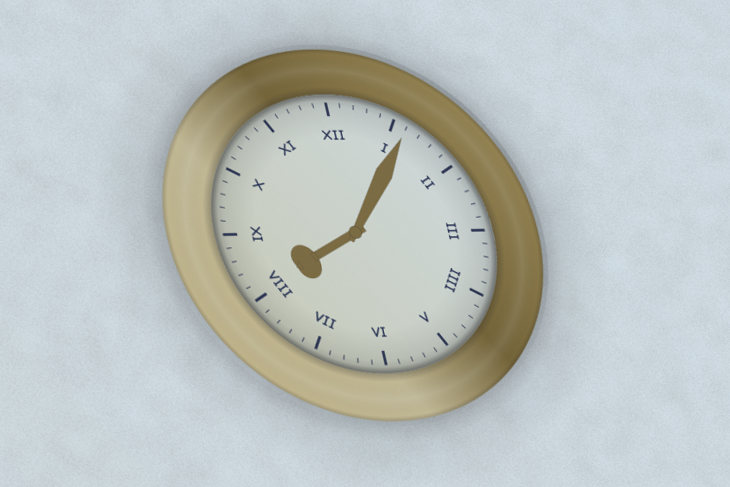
**8:06**
